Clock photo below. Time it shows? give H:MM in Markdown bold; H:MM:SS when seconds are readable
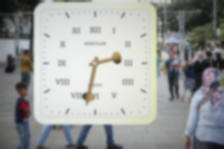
**2:32**
